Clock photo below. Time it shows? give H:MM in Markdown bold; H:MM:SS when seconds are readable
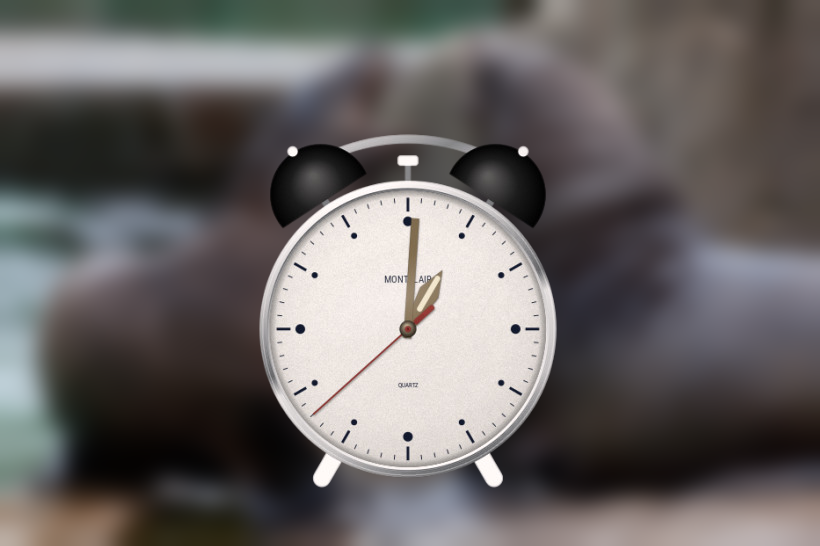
**1:00:38**
